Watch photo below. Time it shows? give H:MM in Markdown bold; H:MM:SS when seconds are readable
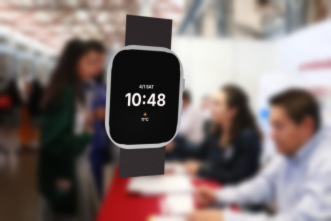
**10:48**
